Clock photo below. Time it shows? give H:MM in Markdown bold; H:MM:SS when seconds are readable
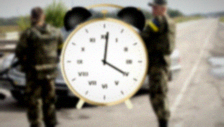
**4:01**
